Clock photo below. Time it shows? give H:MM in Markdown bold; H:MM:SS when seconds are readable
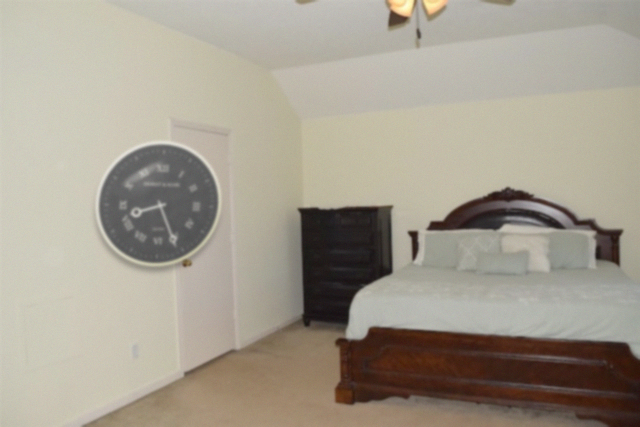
**8:26**
